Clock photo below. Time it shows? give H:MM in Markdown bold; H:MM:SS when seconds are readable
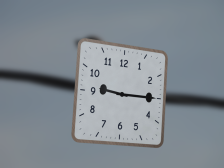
**9:15**
